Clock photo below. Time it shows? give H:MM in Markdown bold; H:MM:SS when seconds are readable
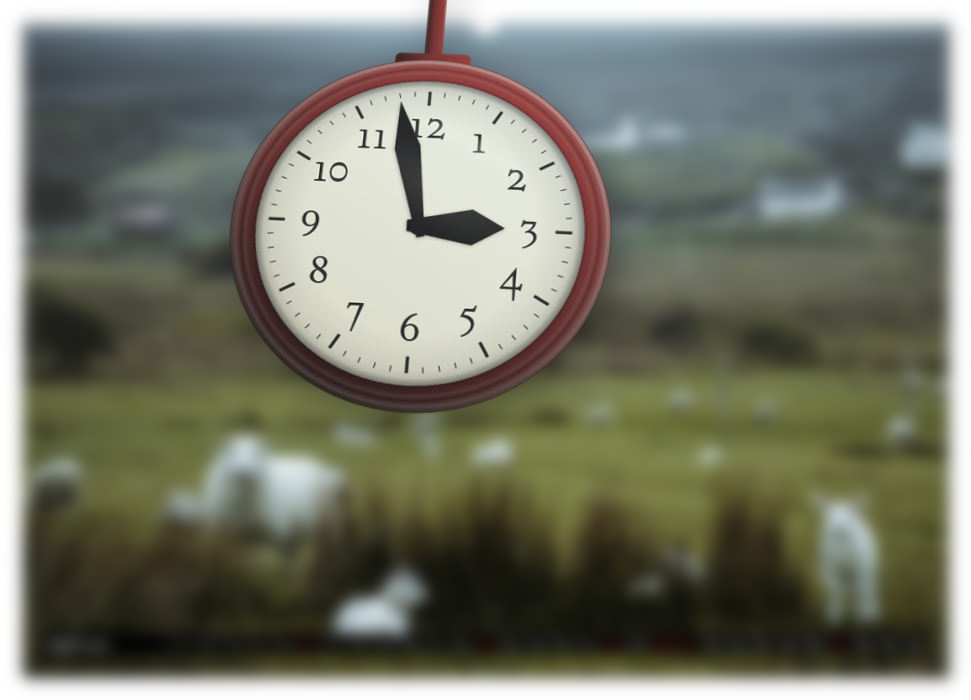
**2:58**
